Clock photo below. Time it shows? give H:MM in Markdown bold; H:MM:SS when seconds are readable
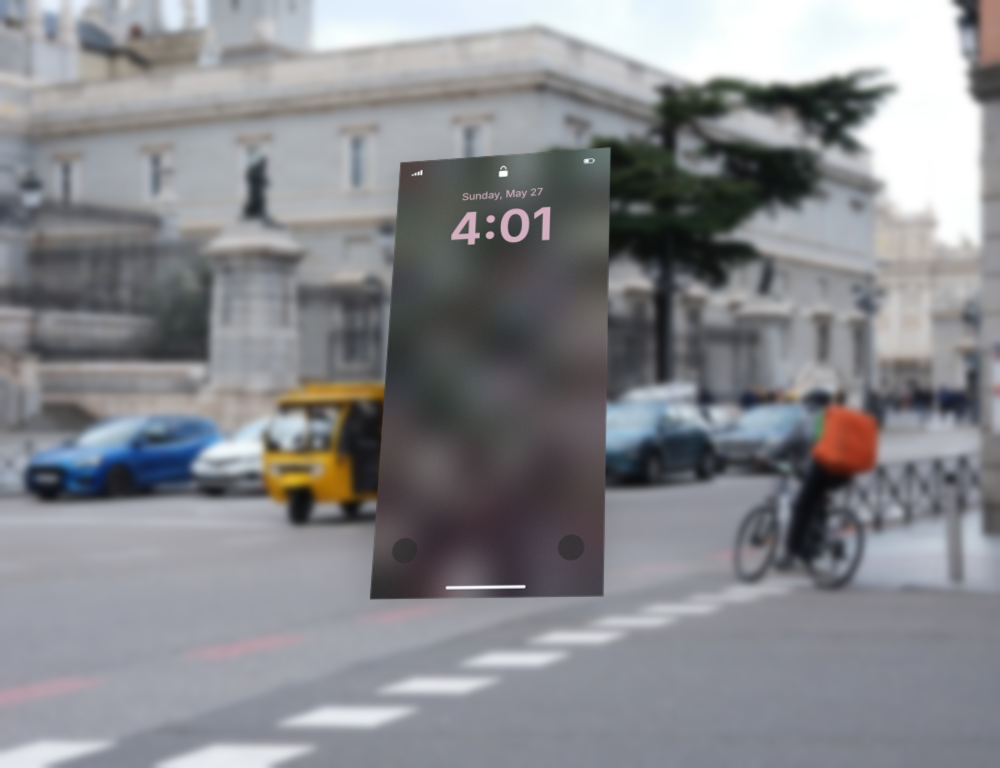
**4:01**
